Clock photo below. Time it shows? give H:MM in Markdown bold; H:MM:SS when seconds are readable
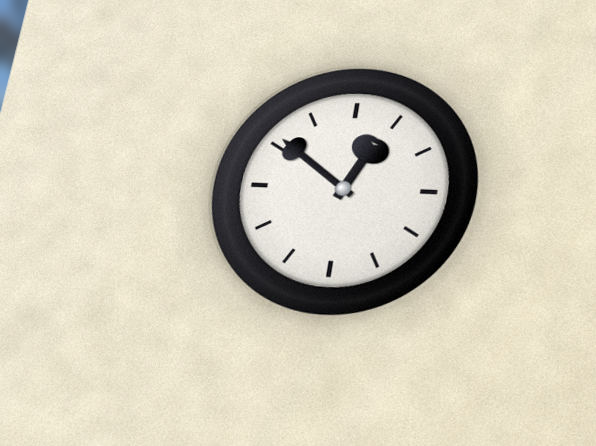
**12:51**
